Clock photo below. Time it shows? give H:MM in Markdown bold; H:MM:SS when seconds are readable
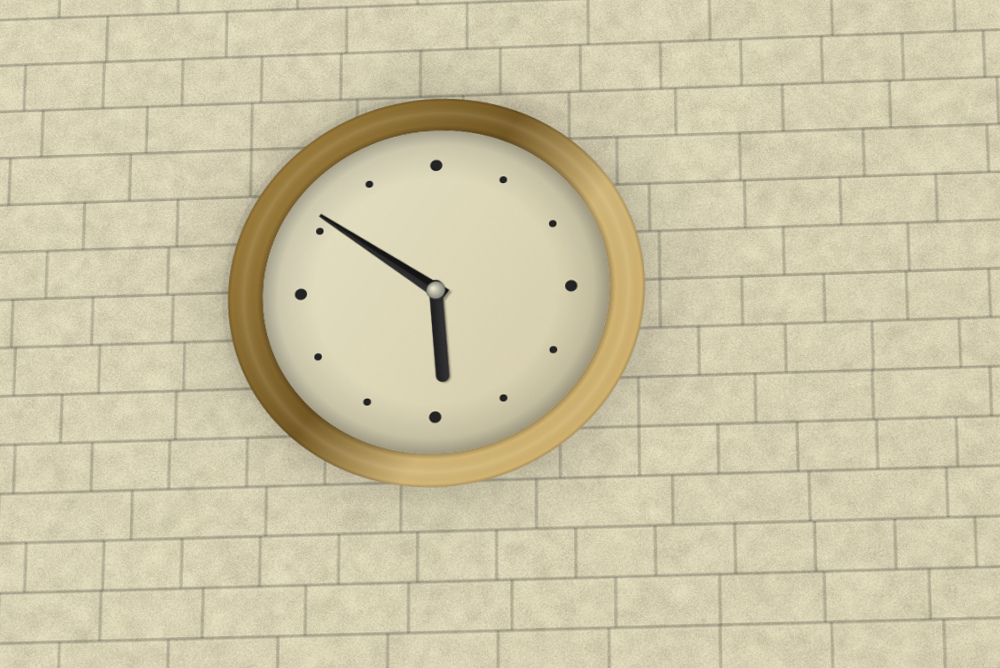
**5:51**
